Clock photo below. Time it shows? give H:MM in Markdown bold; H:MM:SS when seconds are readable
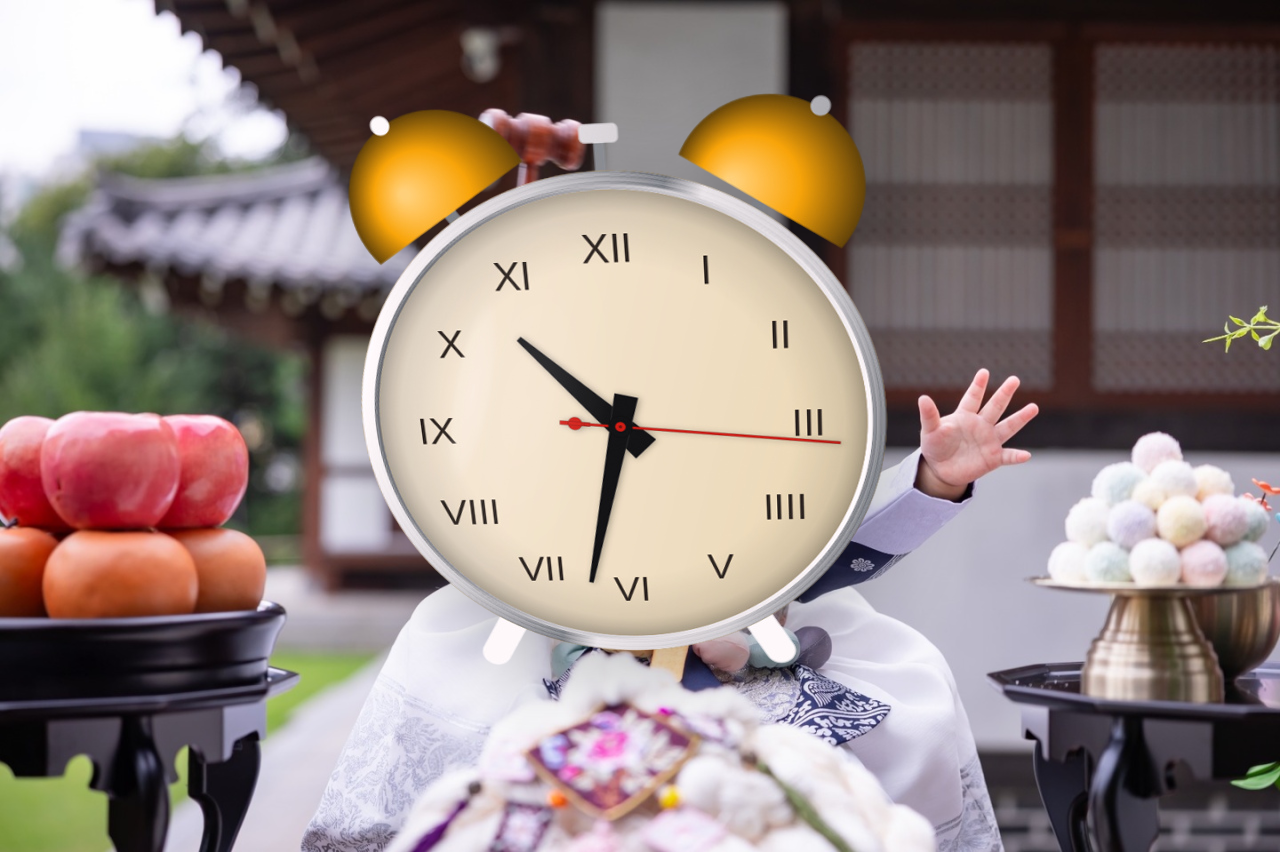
**10:32:16**
